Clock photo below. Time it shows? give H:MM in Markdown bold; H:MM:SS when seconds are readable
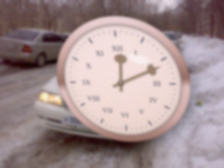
**12:11**
